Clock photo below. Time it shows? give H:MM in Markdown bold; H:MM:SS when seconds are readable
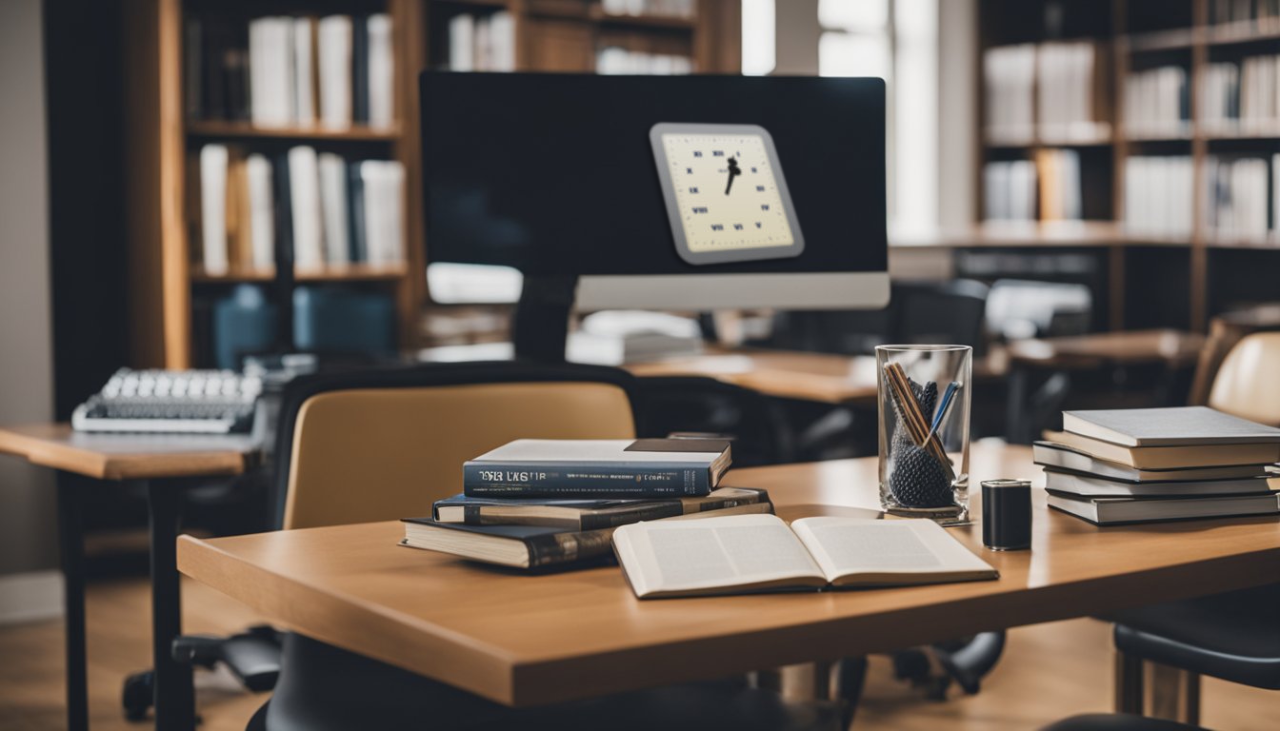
**1:04**
